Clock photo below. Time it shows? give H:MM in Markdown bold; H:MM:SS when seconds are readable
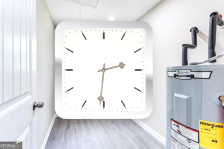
**2:31**
